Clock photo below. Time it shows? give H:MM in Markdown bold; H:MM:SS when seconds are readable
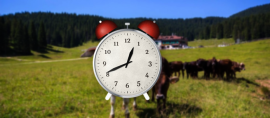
**12:41**
